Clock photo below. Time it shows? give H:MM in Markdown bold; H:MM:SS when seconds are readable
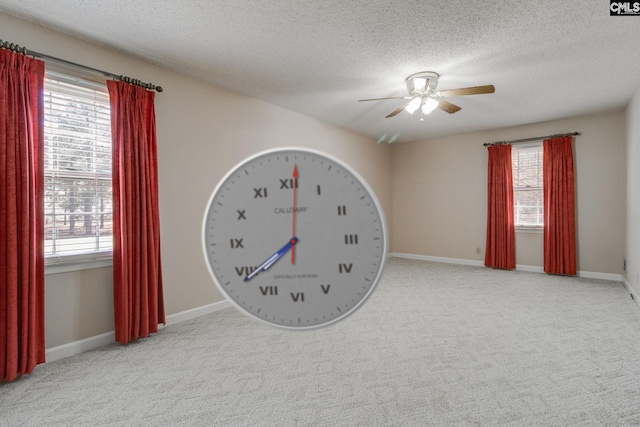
**7:39:01**
